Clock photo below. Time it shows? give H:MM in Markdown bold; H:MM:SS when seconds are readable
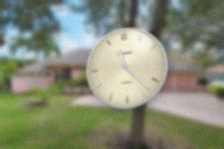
**11:23**
